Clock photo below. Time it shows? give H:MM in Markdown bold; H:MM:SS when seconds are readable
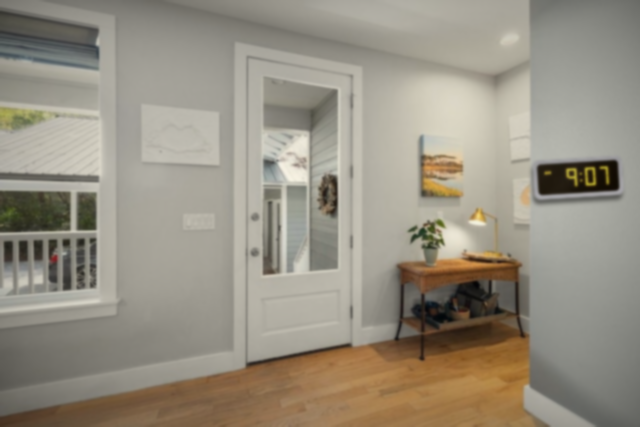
**9:07**
